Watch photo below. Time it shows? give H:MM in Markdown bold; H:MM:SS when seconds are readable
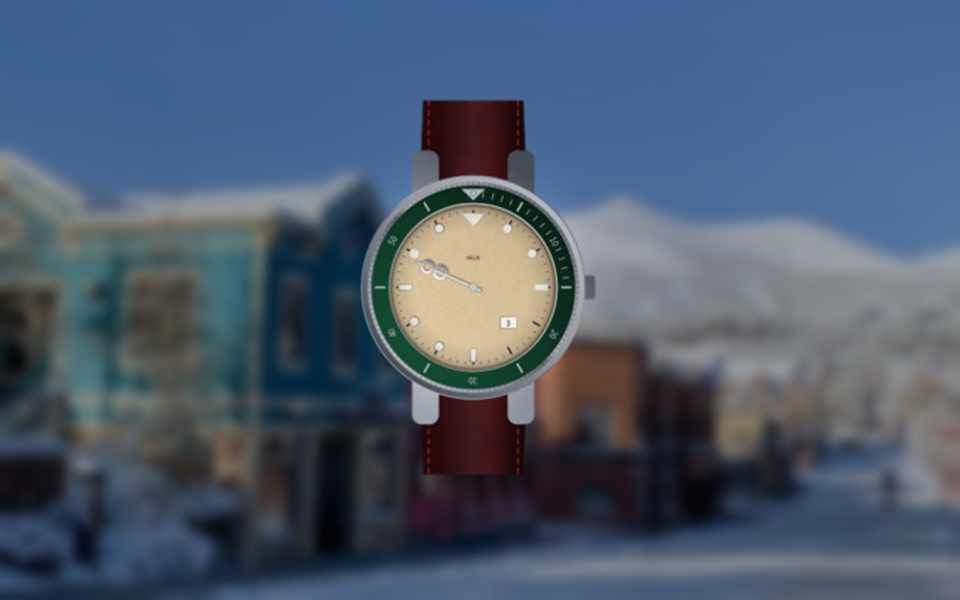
**9:49**
